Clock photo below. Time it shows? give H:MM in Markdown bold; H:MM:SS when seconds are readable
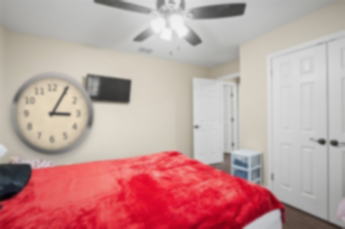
**3:05**
